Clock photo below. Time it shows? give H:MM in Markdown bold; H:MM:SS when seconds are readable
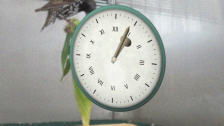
**1:04**
